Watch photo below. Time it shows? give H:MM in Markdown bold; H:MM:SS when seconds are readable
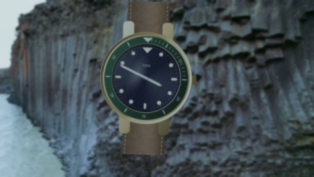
**3:49**
